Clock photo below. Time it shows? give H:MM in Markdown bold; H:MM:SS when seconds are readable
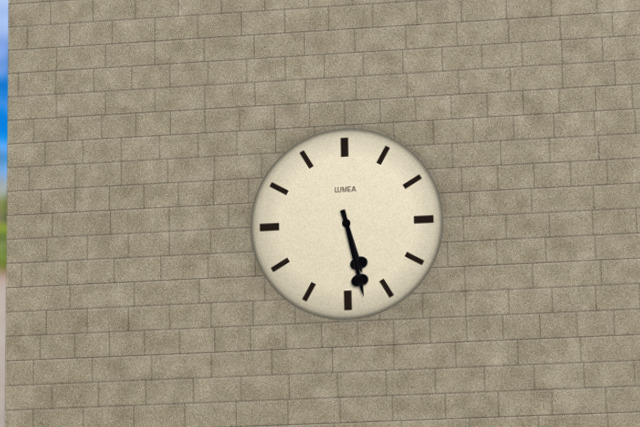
**5:28**
